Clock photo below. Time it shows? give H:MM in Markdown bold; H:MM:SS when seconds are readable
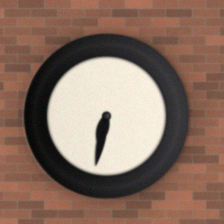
**6:32**
